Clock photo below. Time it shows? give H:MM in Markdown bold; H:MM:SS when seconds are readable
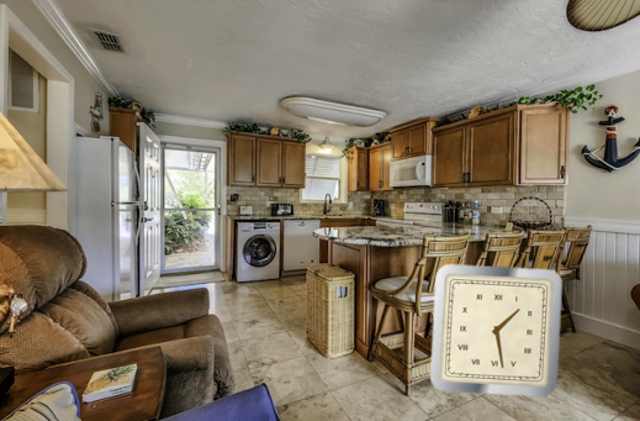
**1:28**
